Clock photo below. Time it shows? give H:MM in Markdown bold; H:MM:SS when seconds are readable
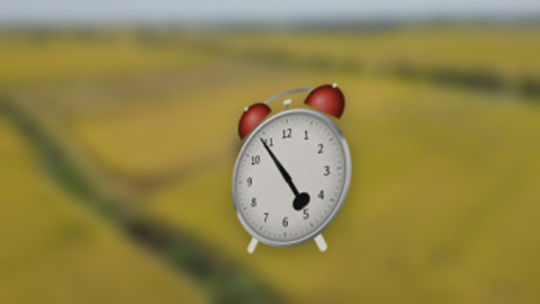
**4:54**
